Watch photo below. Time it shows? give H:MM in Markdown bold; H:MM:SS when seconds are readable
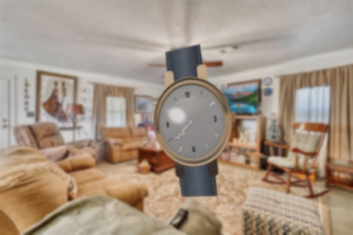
**7:39**
